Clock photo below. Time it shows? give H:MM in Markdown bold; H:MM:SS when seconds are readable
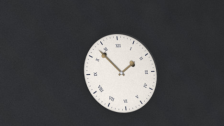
**1:53**
